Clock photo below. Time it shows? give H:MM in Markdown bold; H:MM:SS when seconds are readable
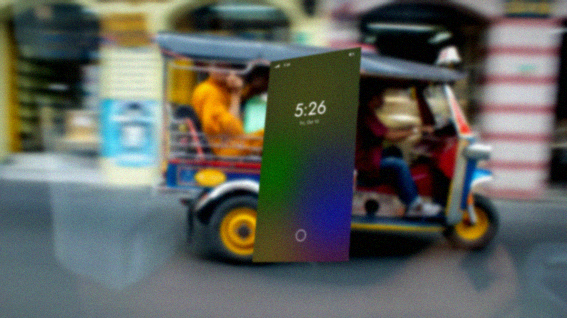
**5:26**
